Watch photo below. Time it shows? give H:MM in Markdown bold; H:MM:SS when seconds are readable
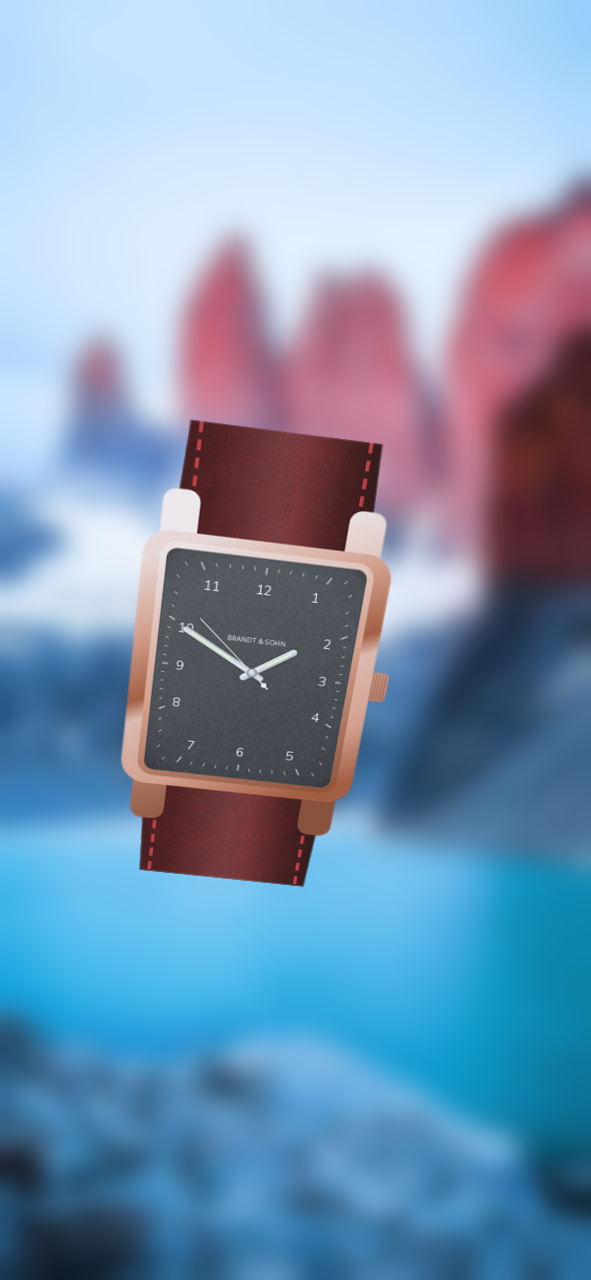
**1:49:52**
